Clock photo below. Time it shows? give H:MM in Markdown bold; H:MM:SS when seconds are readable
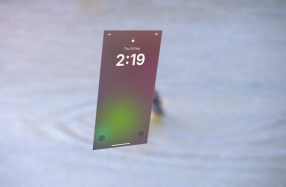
**2:19**
